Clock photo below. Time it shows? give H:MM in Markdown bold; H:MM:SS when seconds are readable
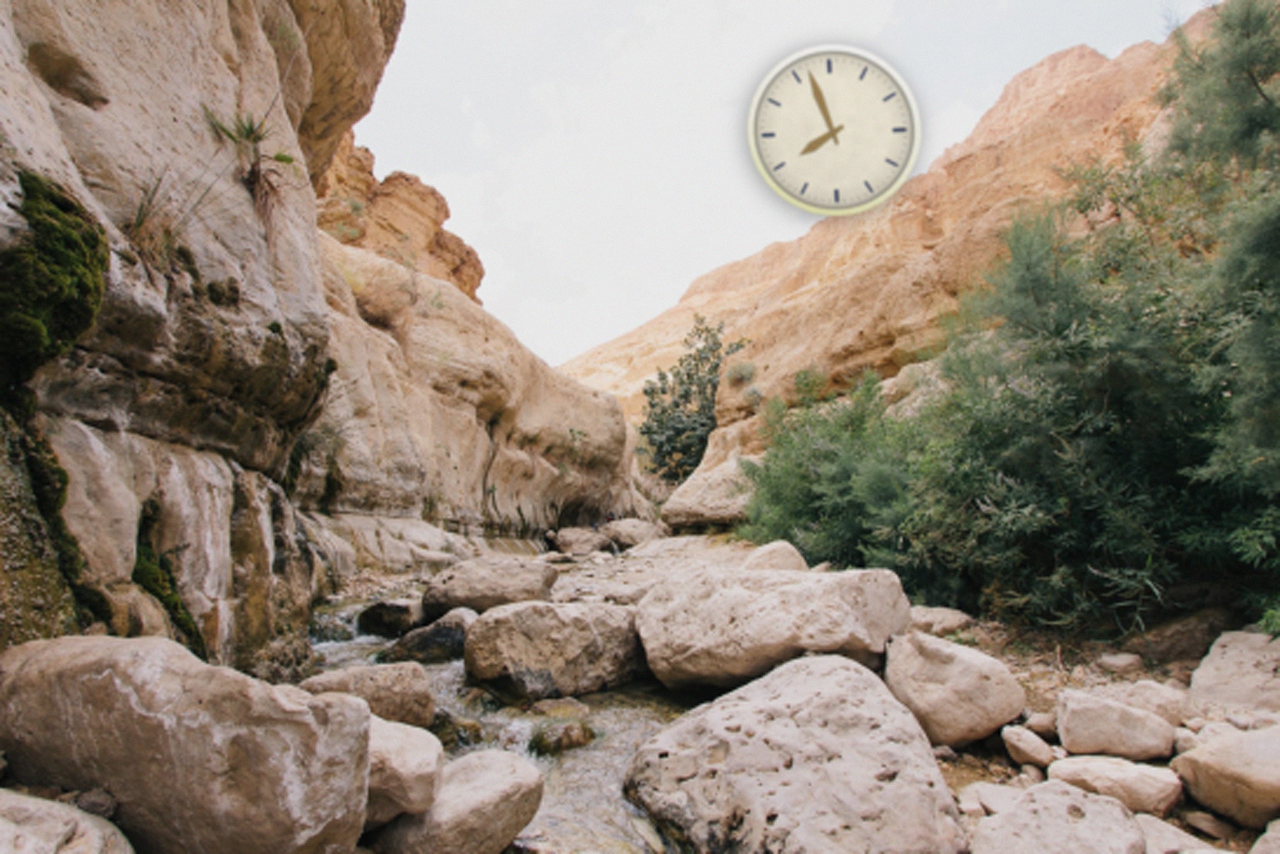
**7:57**
